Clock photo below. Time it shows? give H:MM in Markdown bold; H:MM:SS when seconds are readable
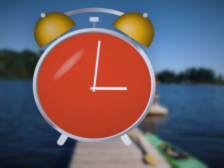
**3:01**
